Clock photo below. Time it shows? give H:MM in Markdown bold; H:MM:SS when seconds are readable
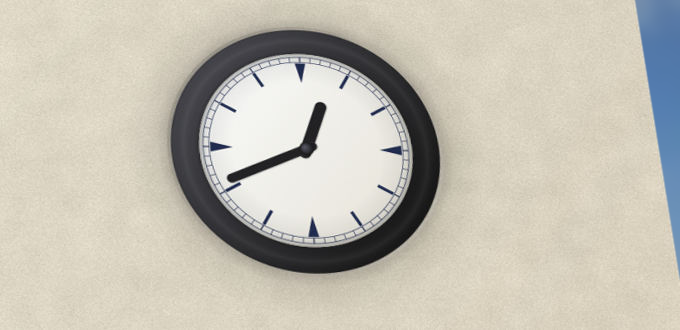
**12:41**
